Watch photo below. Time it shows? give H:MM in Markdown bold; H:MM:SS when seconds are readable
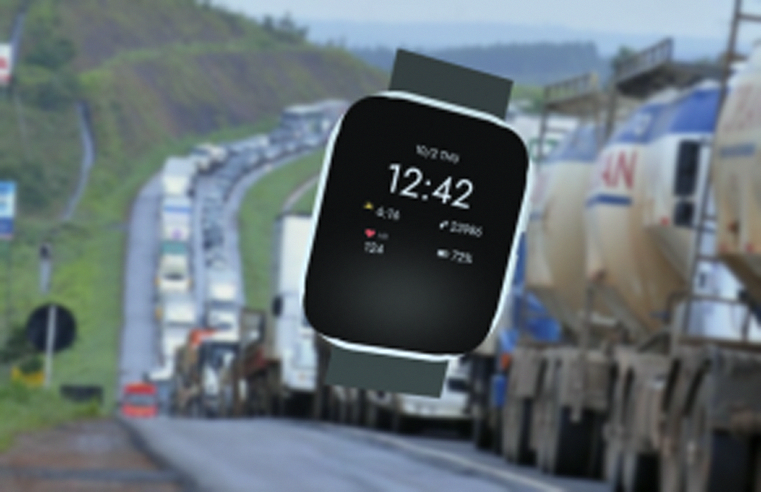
**12:42**
